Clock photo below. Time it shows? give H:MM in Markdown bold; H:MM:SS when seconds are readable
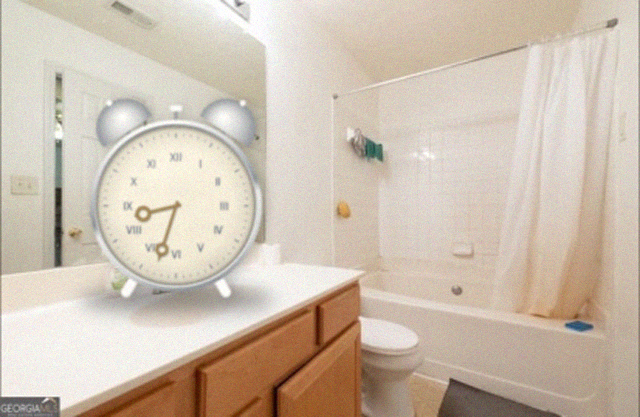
**8:33**
